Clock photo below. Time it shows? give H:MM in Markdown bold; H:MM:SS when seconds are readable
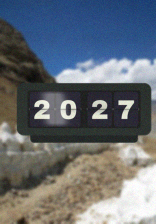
**20:27**
